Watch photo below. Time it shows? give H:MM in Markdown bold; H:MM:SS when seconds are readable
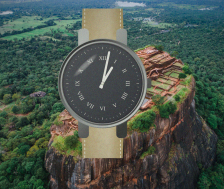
**1:02**
